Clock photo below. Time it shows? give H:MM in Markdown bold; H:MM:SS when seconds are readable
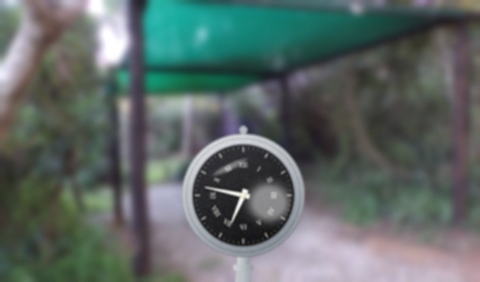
**6:47**
